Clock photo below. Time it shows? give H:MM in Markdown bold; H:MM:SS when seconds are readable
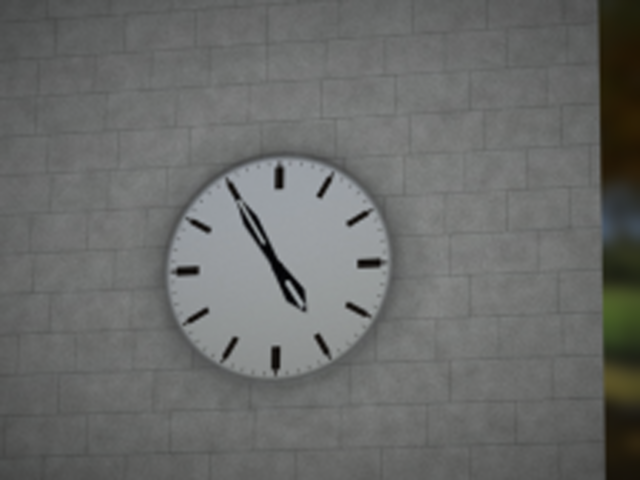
**4:55**
